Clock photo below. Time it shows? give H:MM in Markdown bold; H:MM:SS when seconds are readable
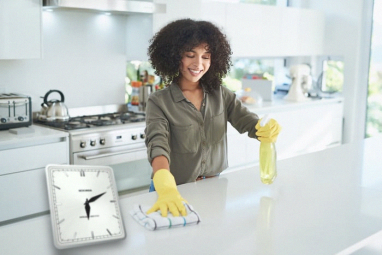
**6:11**
